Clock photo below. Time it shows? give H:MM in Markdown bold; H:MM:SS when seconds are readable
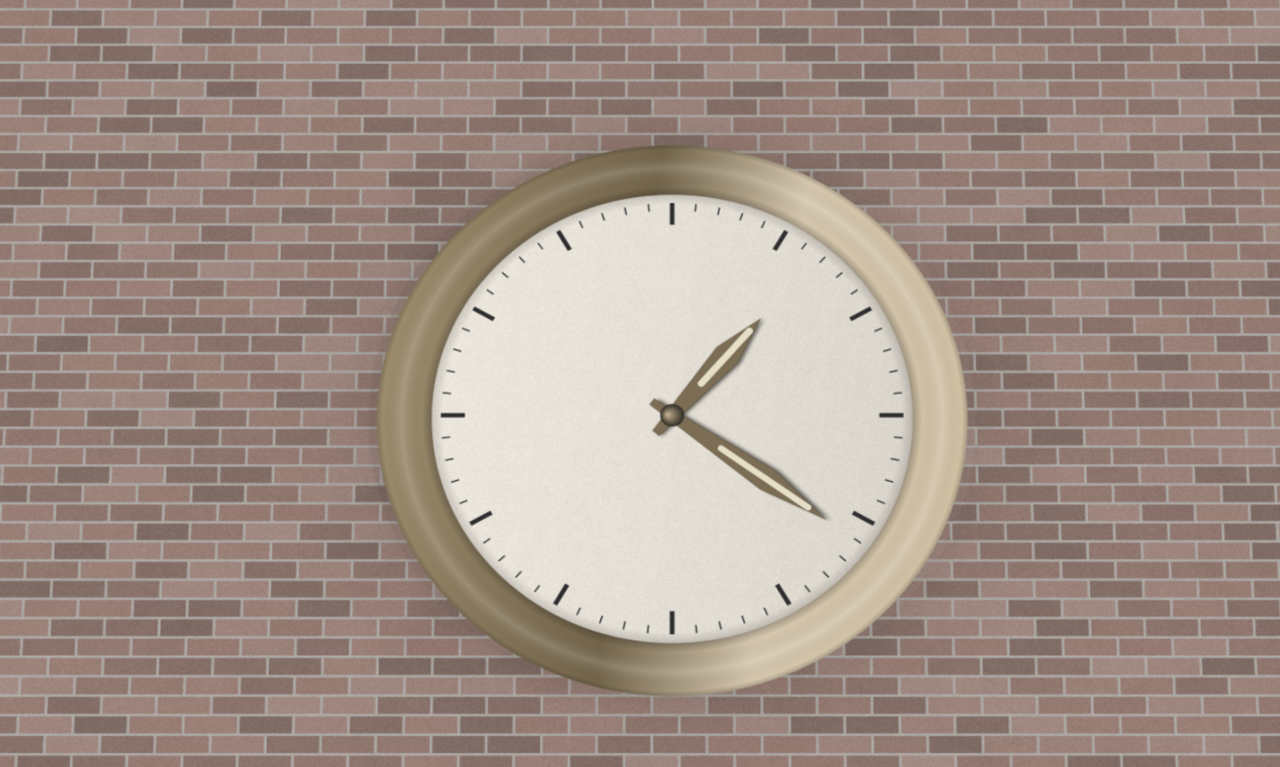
**1:21**
